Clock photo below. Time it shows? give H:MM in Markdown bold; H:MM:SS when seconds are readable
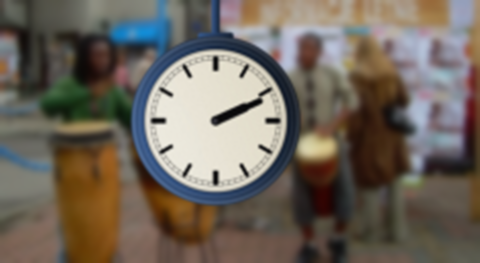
**2:11**
